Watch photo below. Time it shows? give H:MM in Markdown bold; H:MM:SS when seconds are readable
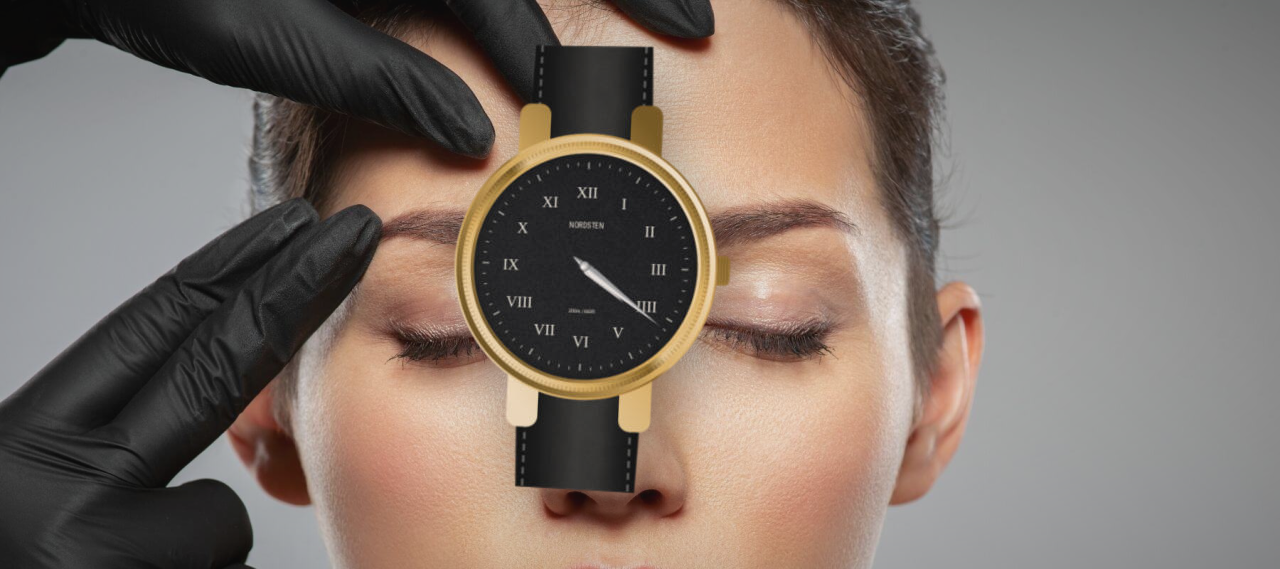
**4:21**
